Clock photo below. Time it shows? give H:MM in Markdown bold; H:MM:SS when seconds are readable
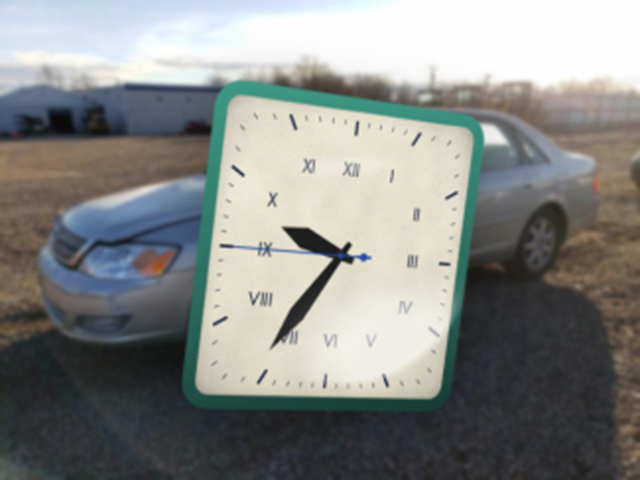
**9:35:45**
